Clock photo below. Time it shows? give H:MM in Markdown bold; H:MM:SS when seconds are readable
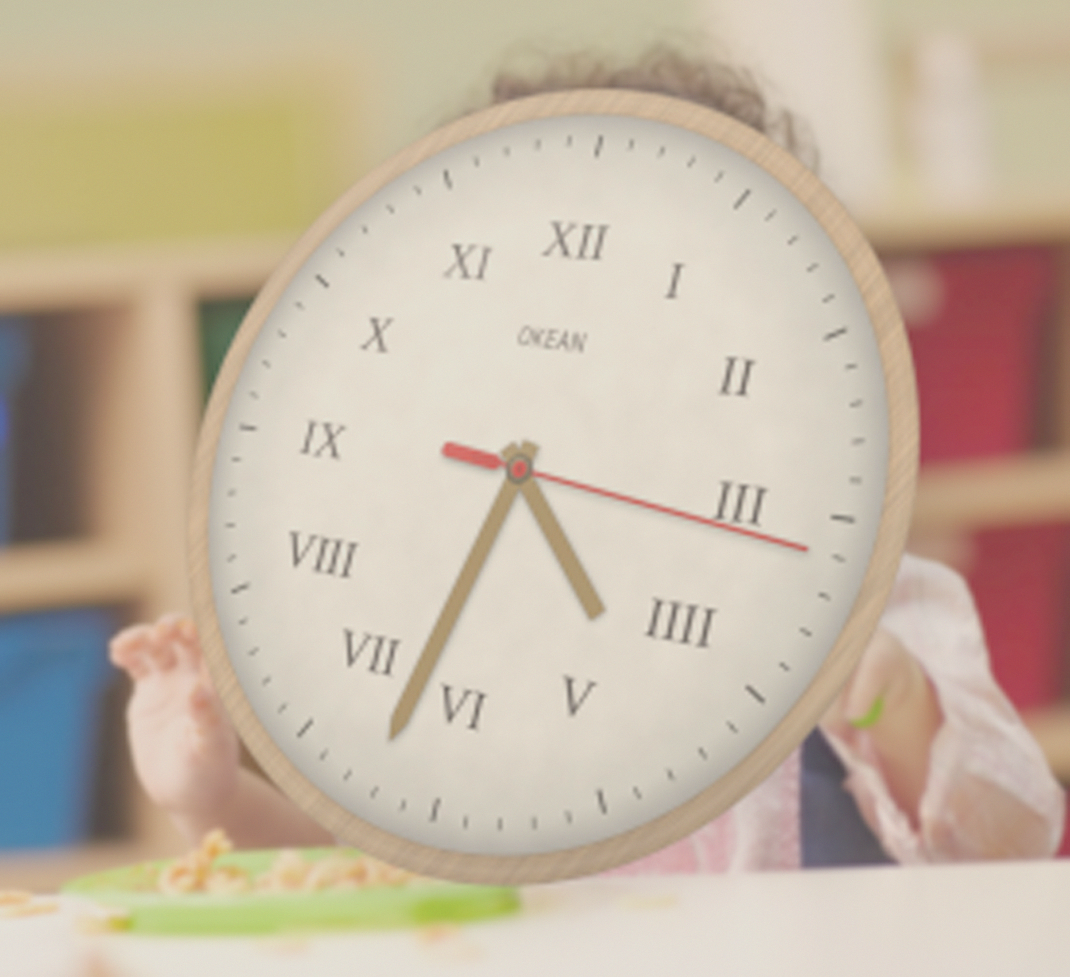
**4:32:16**
